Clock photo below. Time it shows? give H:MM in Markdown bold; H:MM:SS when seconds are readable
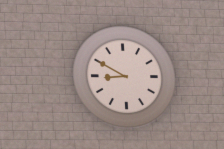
**8:50**
